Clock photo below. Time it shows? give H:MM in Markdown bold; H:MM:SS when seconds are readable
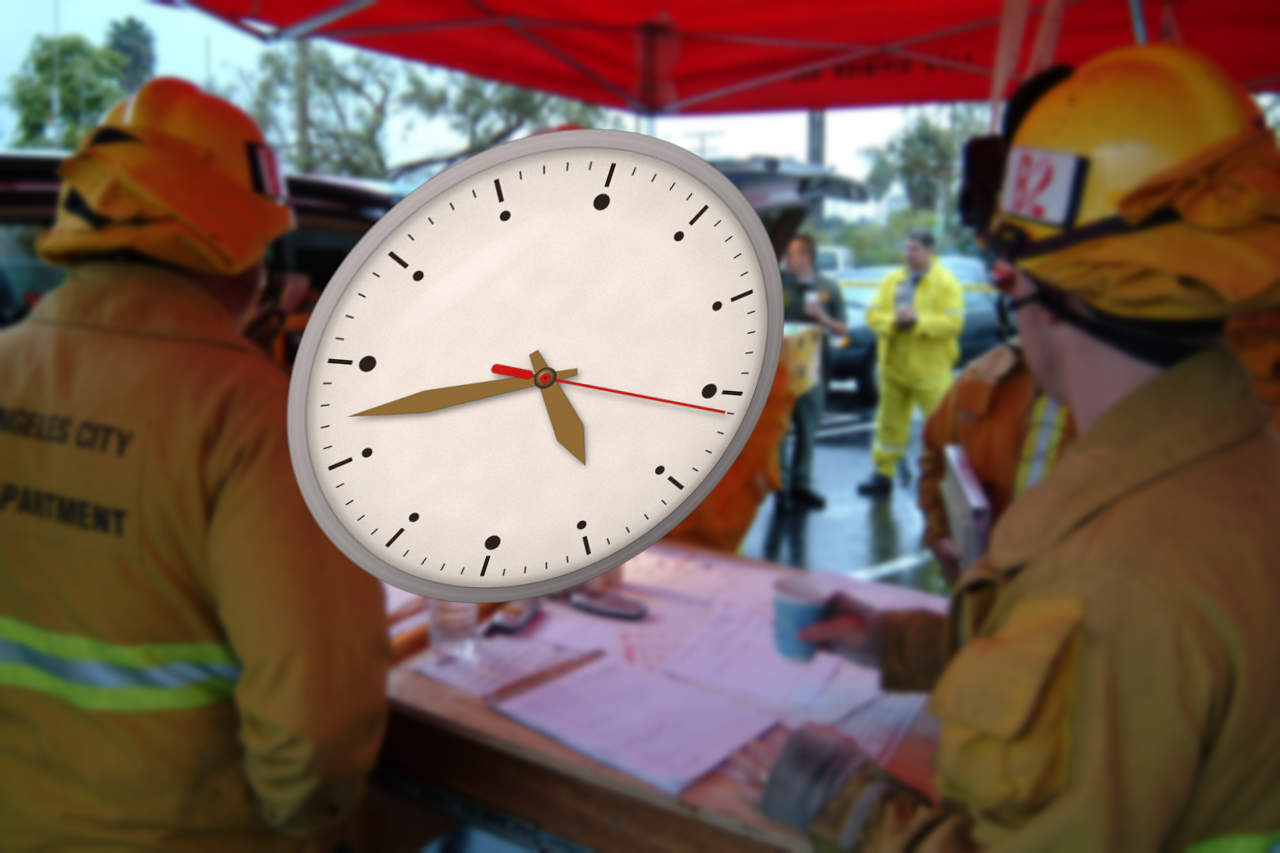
**4:42:16**
